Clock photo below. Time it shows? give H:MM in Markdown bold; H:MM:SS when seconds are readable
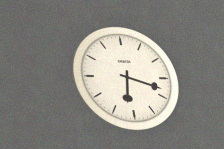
**6:18**
